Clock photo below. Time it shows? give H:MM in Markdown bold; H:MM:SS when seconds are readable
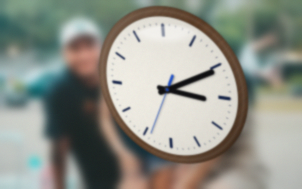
**3:10:34**
